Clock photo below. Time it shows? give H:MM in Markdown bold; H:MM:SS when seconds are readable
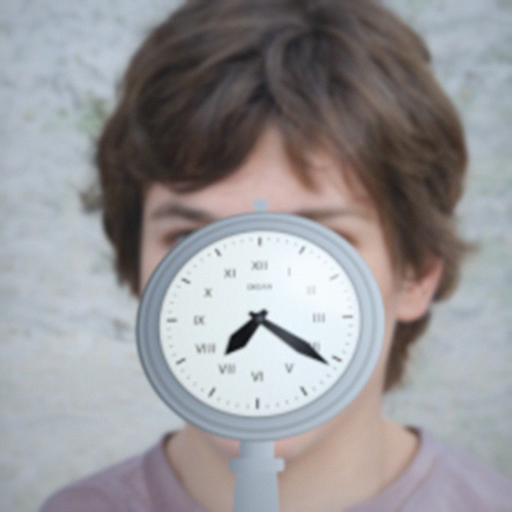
**7:21**
